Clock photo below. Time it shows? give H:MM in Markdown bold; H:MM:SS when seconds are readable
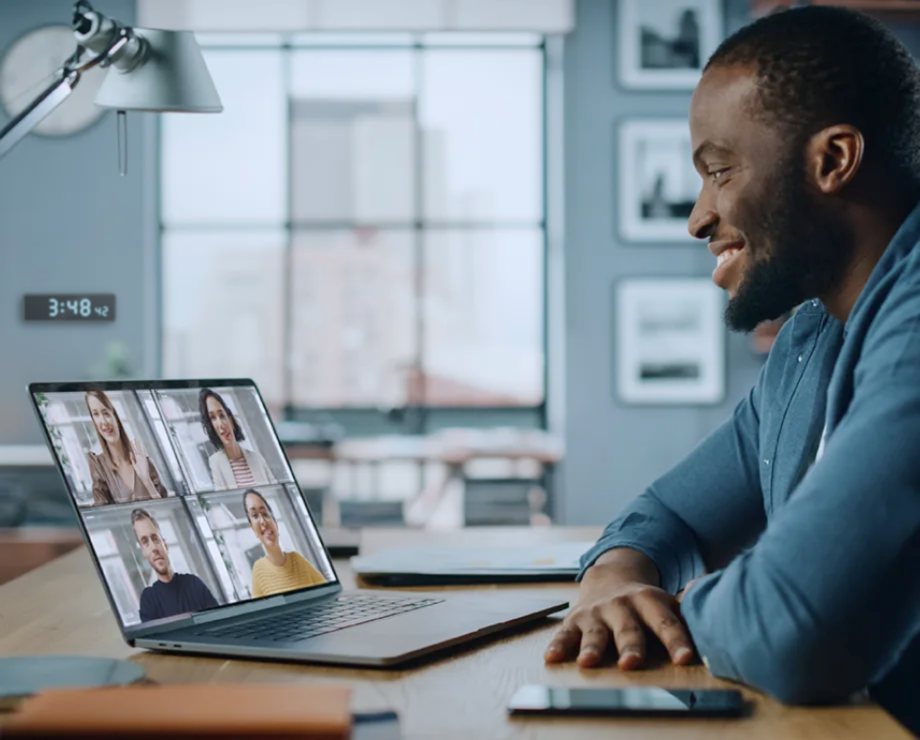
**3:48**
